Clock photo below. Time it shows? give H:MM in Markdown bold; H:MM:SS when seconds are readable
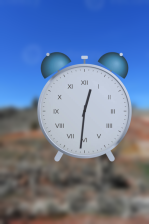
**12:31**
